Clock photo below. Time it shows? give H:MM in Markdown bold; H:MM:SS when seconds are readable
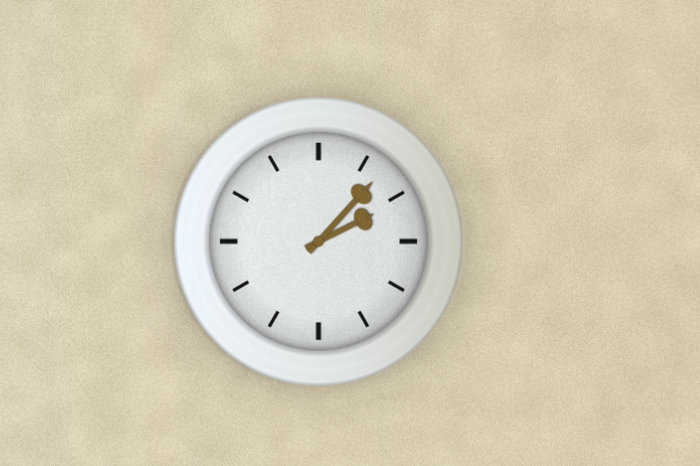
**2:07**
